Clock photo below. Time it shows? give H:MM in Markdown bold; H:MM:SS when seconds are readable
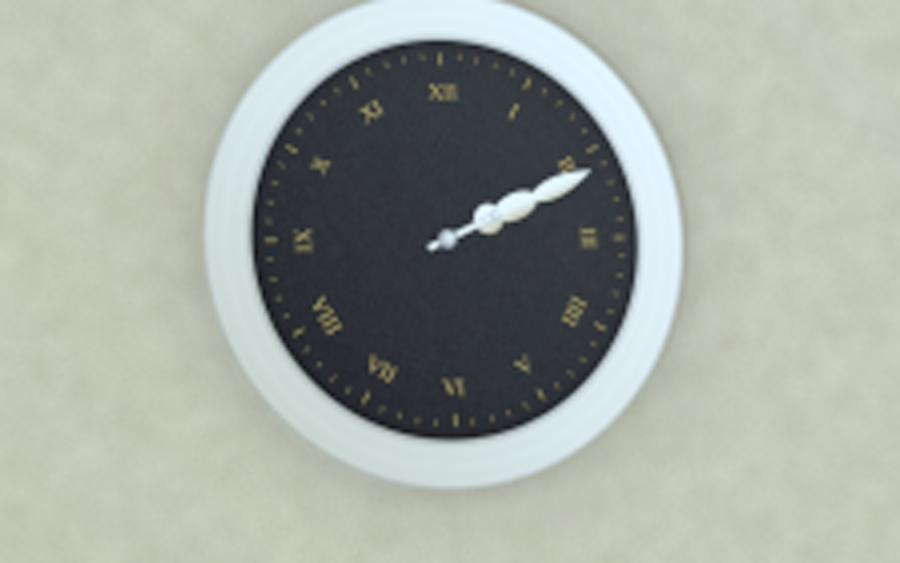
**2:11**
